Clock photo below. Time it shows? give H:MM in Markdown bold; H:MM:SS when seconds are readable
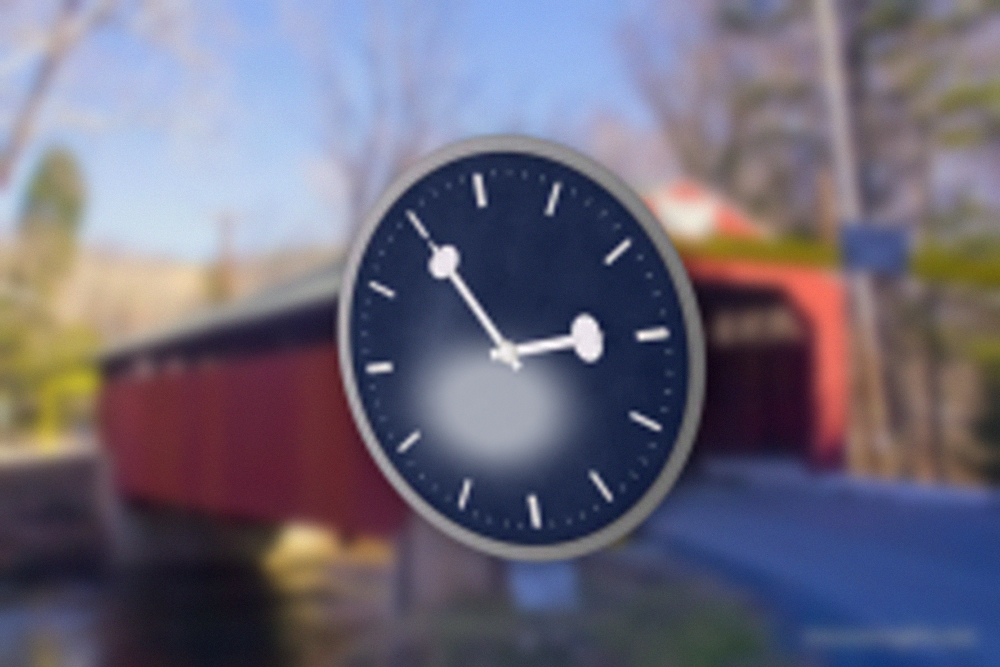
**2:55**
